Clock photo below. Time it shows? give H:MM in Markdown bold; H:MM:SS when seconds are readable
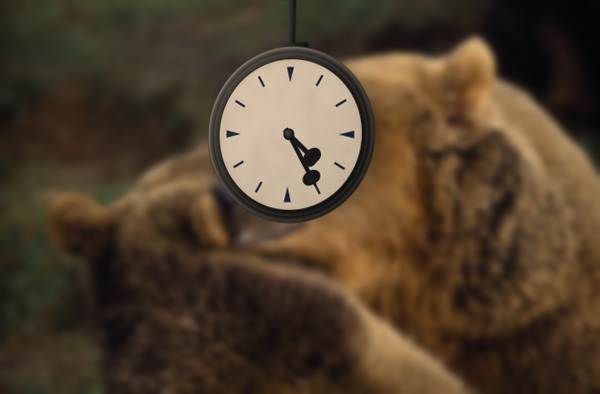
**4:25**
